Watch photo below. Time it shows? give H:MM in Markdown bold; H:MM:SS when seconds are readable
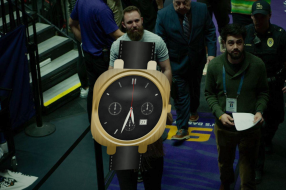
**5:33**
